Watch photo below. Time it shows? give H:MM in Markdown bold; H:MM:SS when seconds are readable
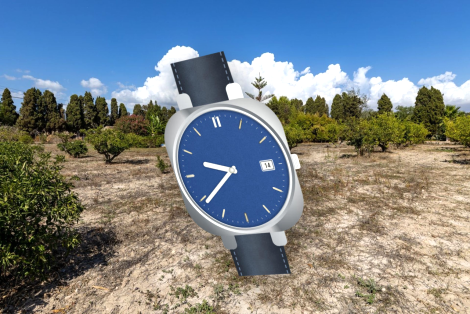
**9:39**
